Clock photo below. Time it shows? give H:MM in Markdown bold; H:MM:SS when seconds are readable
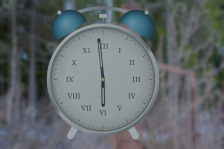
**5:59**
